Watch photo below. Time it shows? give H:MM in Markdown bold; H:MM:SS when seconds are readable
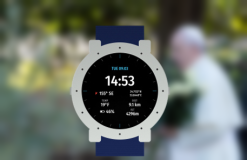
**14:53**
